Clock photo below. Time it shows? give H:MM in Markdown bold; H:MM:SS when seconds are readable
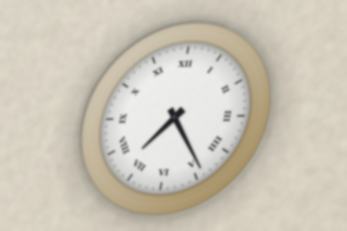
**7:24**
